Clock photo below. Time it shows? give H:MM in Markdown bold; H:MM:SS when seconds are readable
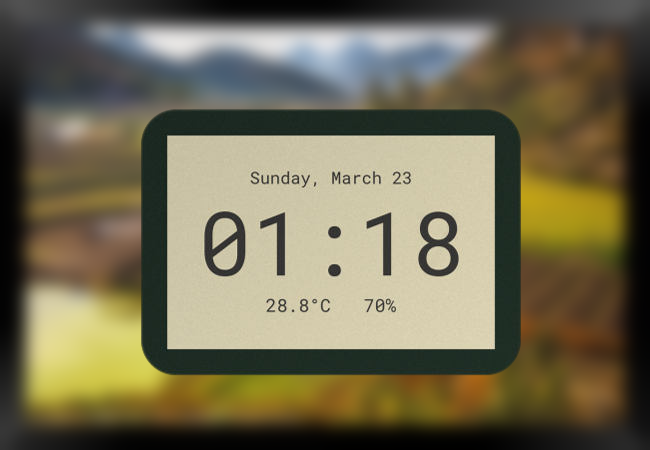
**1:18**
